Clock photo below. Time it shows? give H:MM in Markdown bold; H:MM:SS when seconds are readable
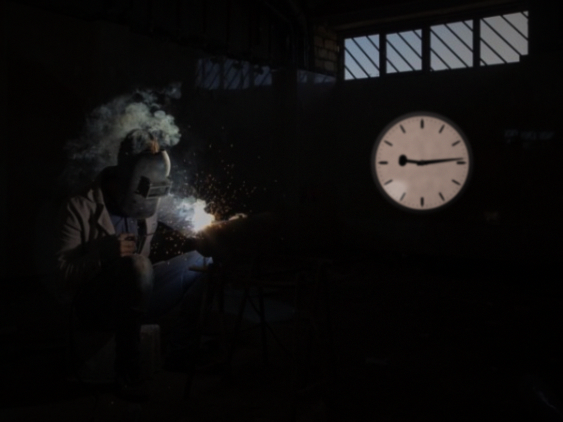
**9:14**
